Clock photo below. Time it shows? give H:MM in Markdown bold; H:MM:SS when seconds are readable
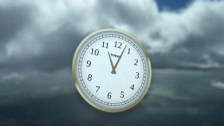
**11:03**
